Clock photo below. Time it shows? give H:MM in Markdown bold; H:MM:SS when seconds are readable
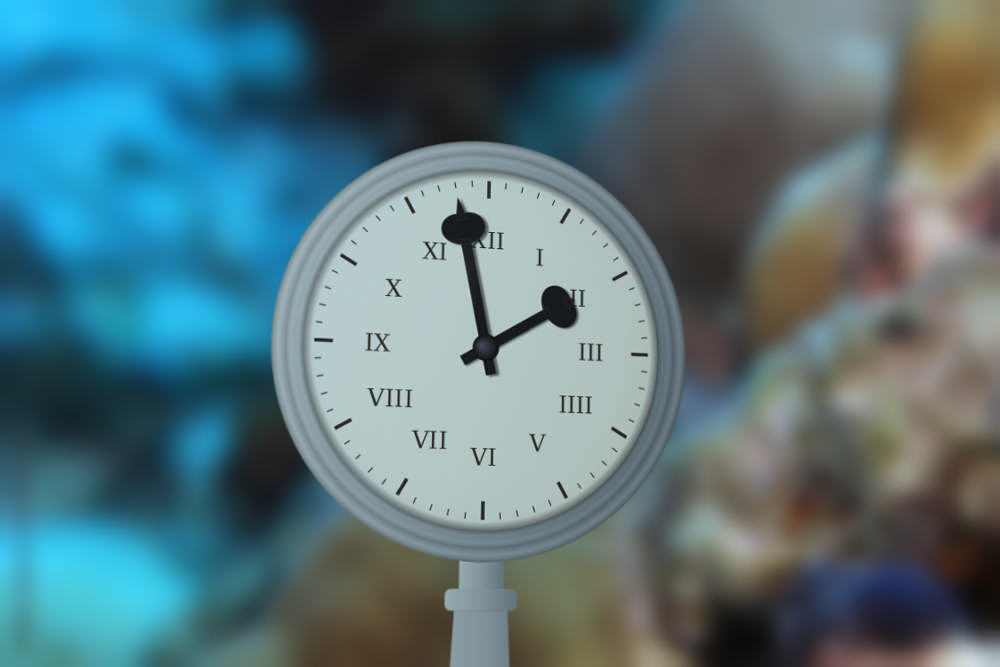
**1:58**
